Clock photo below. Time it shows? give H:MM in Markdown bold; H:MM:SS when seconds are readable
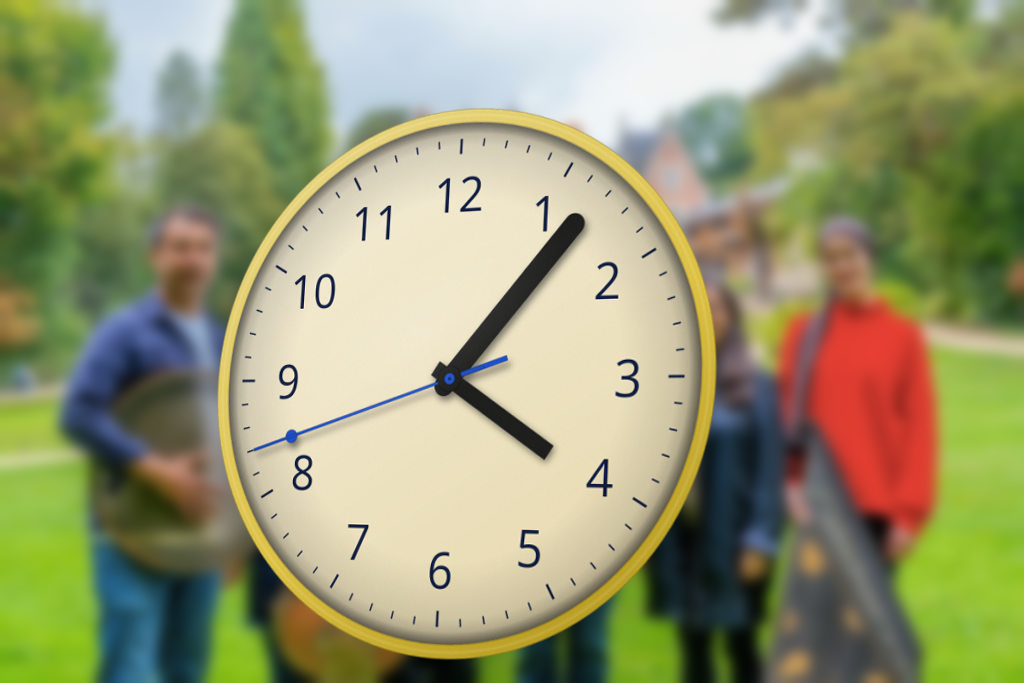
**4:06:42**
